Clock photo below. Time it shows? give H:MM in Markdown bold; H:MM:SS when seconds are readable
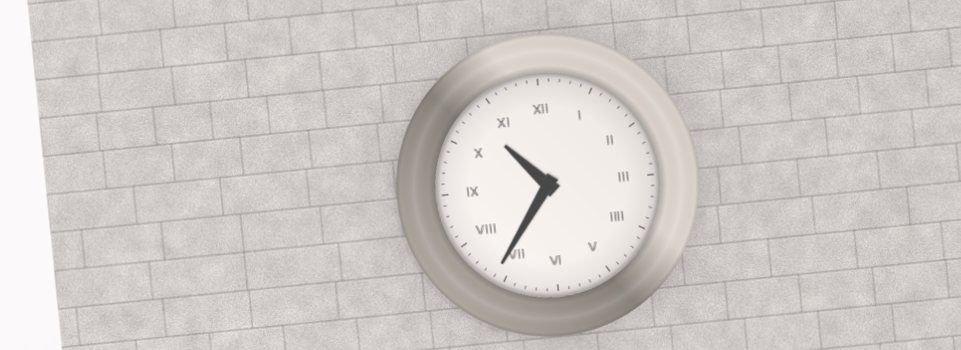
**10:36**
